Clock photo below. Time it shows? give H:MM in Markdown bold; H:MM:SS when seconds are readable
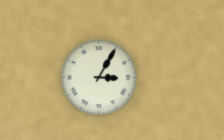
**3:05**
